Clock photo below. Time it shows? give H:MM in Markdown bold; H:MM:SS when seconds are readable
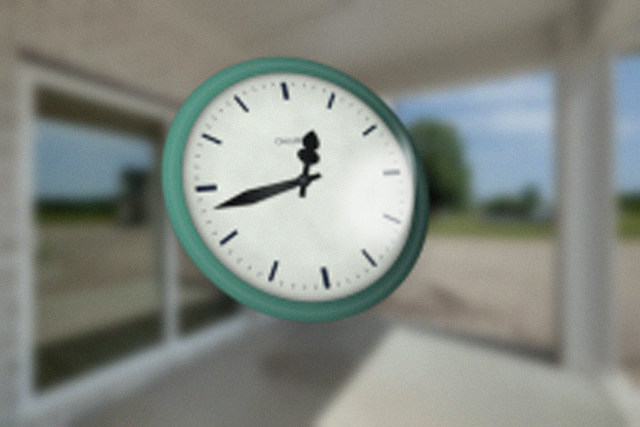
**12:43**
